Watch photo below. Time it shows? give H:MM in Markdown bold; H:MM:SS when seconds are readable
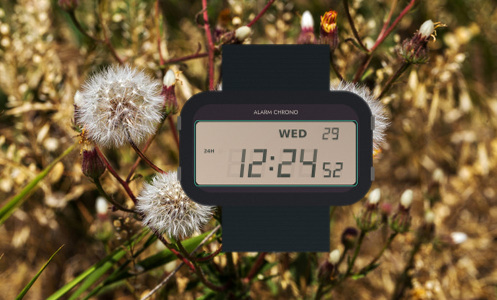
**12:24:52**
